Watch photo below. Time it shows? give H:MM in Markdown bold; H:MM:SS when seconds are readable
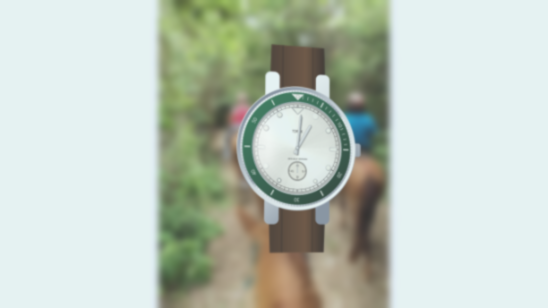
**1:01**
